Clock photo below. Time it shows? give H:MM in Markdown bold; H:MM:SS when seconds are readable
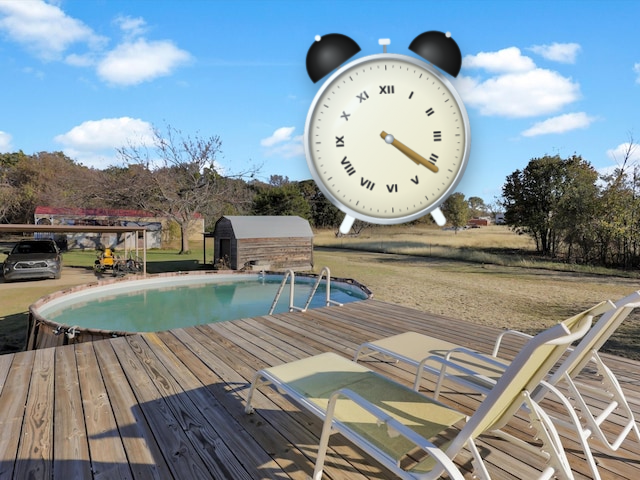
**4:21**
